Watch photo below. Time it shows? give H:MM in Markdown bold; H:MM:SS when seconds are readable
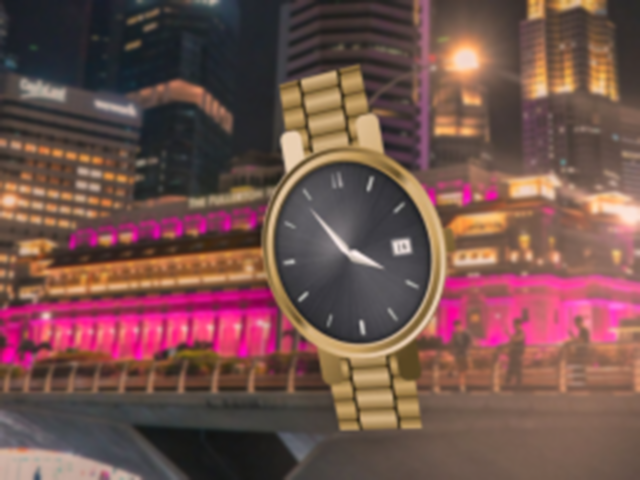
**3:54**
